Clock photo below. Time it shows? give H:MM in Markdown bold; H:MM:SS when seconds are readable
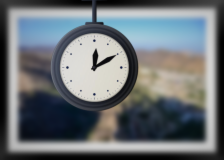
**12:10**
